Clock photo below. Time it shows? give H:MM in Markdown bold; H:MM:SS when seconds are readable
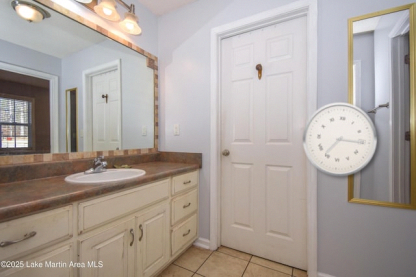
**7:15**
